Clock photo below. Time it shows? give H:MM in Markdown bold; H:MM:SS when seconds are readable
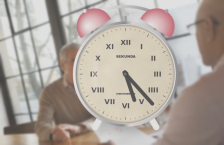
**5:23**
